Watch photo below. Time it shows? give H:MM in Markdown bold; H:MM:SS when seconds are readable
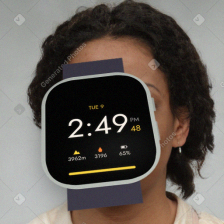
**2:49:48**
